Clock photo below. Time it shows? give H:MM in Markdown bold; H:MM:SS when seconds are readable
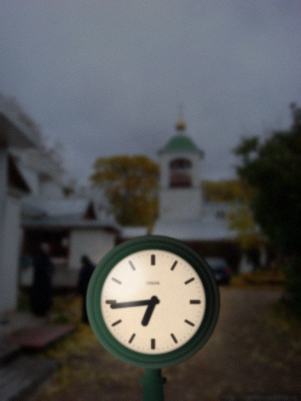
**6:44**
